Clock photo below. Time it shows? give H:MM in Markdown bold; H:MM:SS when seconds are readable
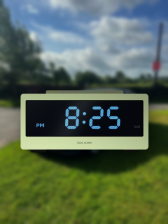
**8:25**
